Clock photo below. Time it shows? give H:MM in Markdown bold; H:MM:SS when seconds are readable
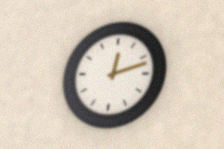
**12:12**
